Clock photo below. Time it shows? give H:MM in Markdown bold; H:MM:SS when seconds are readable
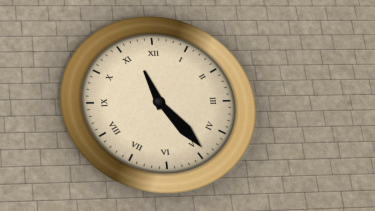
**11:24**
